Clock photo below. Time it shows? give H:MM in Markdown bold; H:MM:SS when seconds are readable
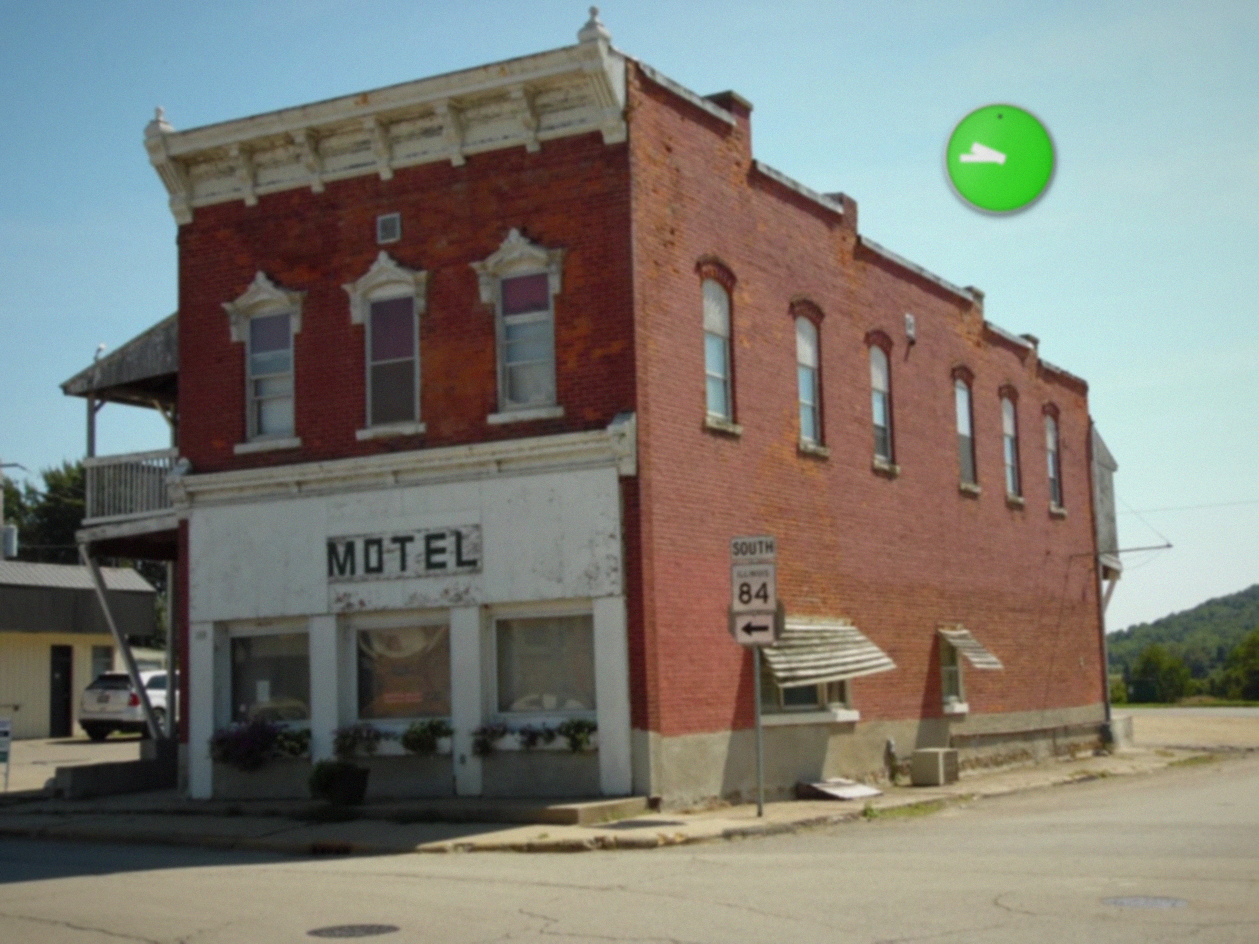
**9:45**
